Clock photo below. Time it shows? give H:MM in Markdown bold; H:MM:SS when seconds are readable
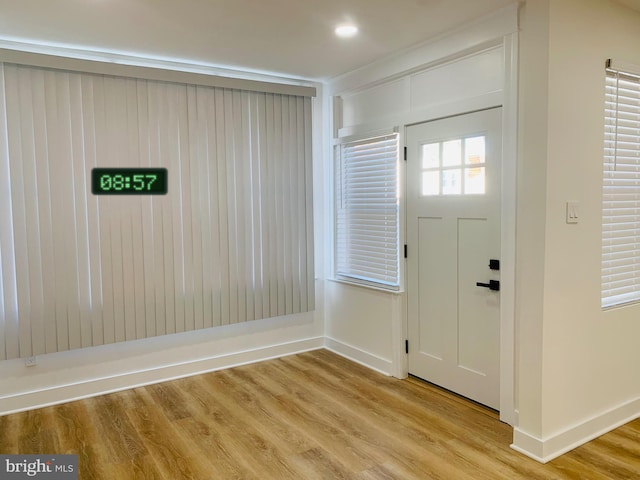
**8:57**
